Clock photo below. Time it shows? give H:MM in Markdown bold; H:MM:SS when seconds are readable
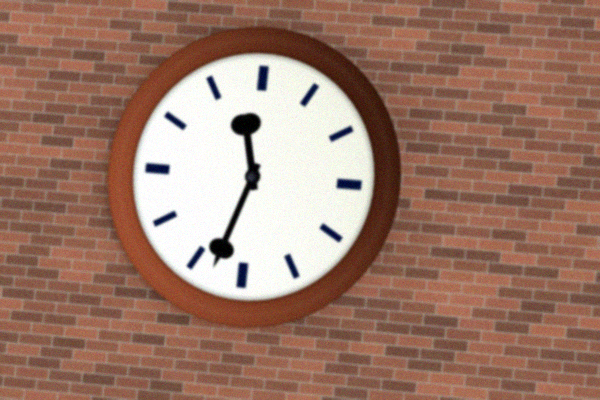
**11:33**
